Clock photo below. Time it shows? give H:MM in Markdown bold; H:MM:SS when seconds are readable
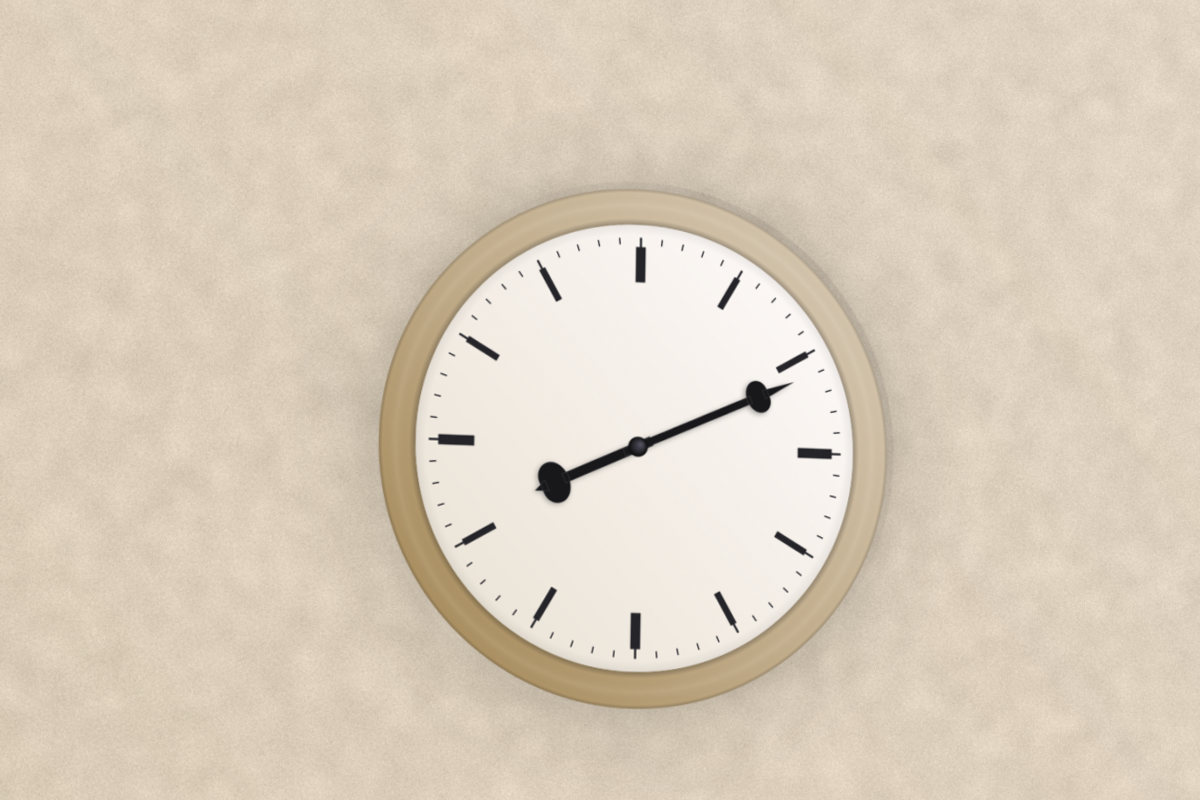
**8:11**
